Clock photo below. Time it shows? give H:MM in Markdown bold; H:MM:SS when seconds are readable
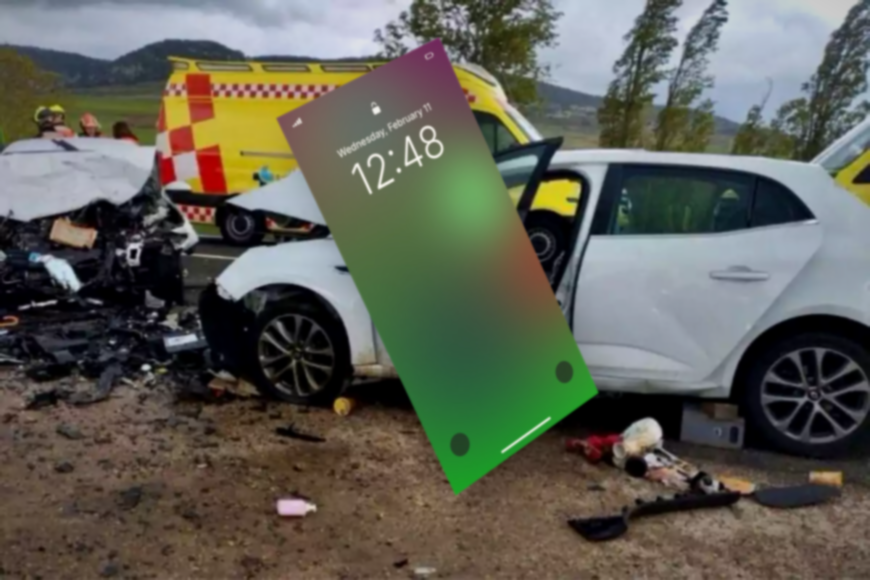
**12:48**
